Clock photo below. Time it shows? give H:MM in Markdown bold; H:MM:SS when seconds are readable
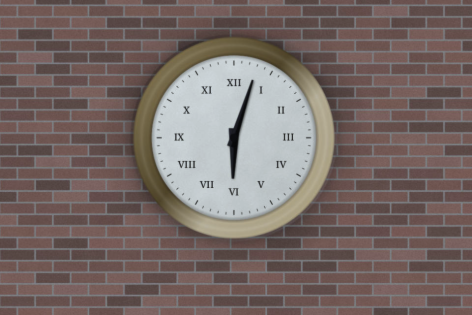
**6:03**
